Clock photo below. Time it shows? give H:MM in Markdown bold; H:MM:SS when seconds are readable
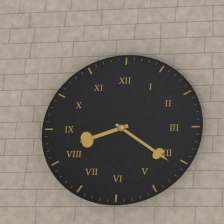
**8:21**
